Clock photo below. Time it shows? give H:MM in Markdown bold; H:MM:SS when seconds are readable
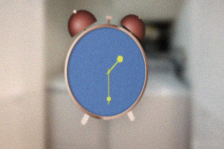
**1:30**
